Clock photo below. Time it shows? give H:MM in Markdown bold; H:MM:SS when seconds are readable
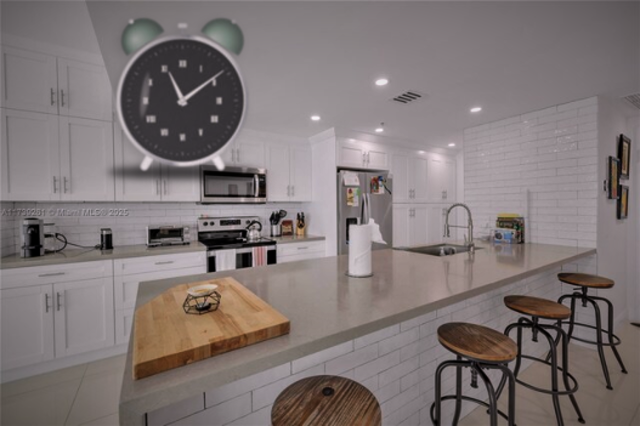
**11:09**
